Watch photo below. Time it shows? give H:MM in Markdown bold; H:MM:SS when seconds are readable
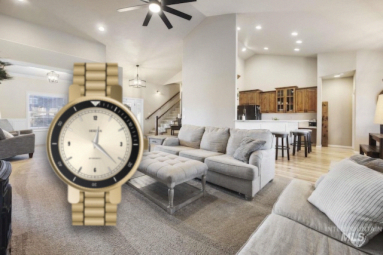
**12:22**
